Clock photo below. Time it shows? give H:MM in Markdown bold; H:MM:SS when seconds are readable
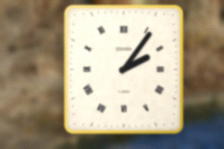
**2:06**
